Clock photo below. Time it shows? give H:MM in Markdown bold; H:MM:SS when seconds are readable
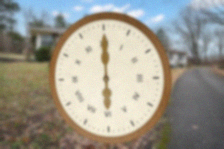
**6:00**
